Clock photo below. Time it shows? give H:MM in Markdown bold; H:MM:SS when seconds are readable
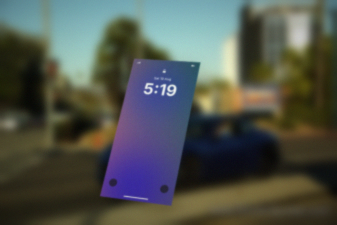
**5:19**
